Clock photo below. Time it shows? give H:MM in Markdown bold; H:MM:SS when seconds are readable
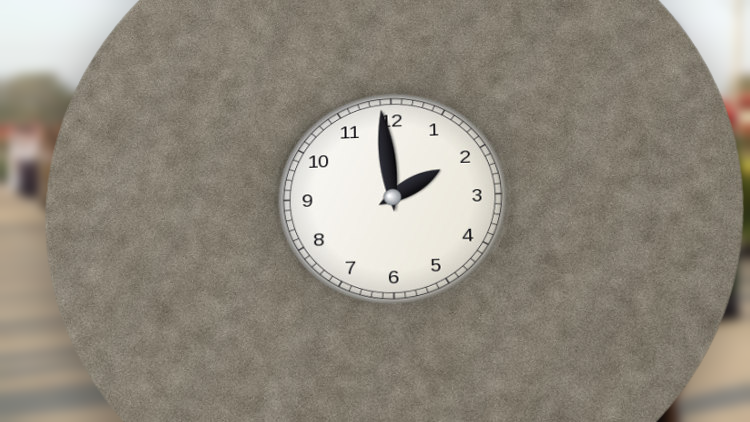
**1:59**
